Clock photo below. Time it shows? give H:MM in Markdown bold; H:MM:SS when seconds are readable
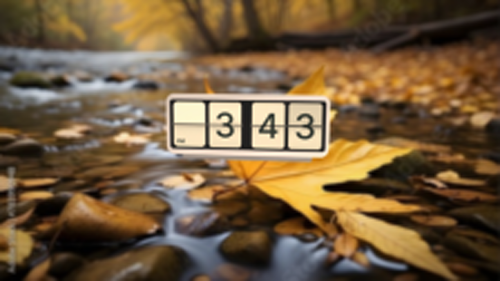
**3:43**
